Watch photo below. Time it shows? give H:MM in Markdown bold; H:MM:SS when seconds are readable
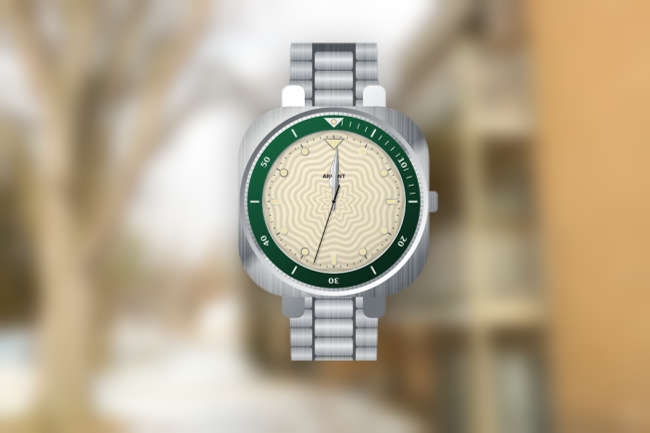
**12:00:33**
